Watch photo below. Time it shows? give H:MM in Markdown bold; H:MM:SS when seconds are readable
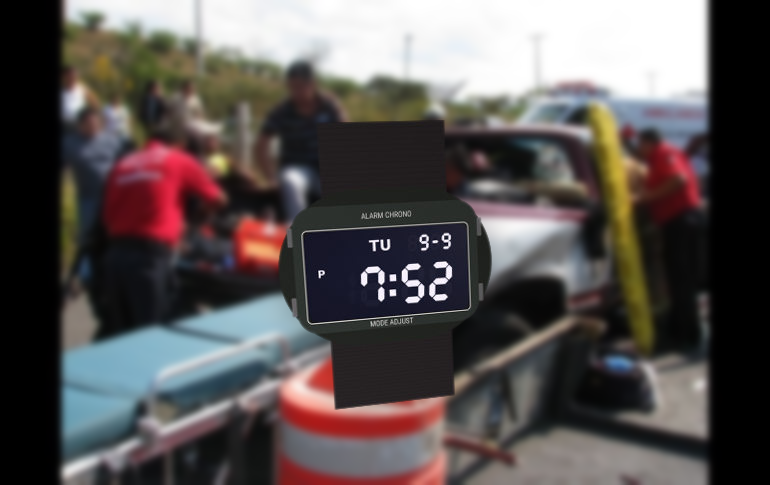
**7:52**
